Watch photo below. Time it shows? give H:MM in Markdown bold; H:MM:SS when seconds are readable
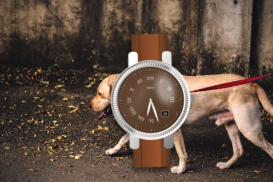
**6:27**
